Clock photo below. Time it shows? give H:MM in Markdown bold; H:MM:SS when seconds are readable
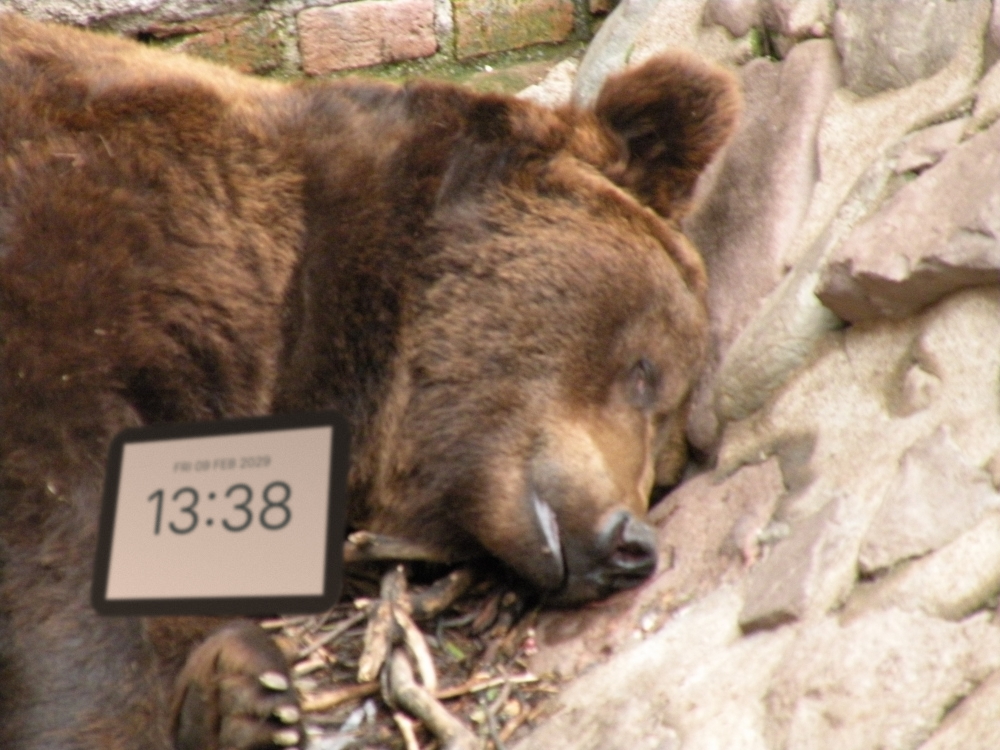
**13:38**
